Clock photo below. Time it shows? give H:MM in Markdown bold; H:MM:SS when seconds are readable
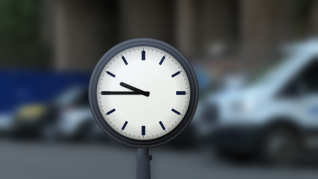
**9:45**
